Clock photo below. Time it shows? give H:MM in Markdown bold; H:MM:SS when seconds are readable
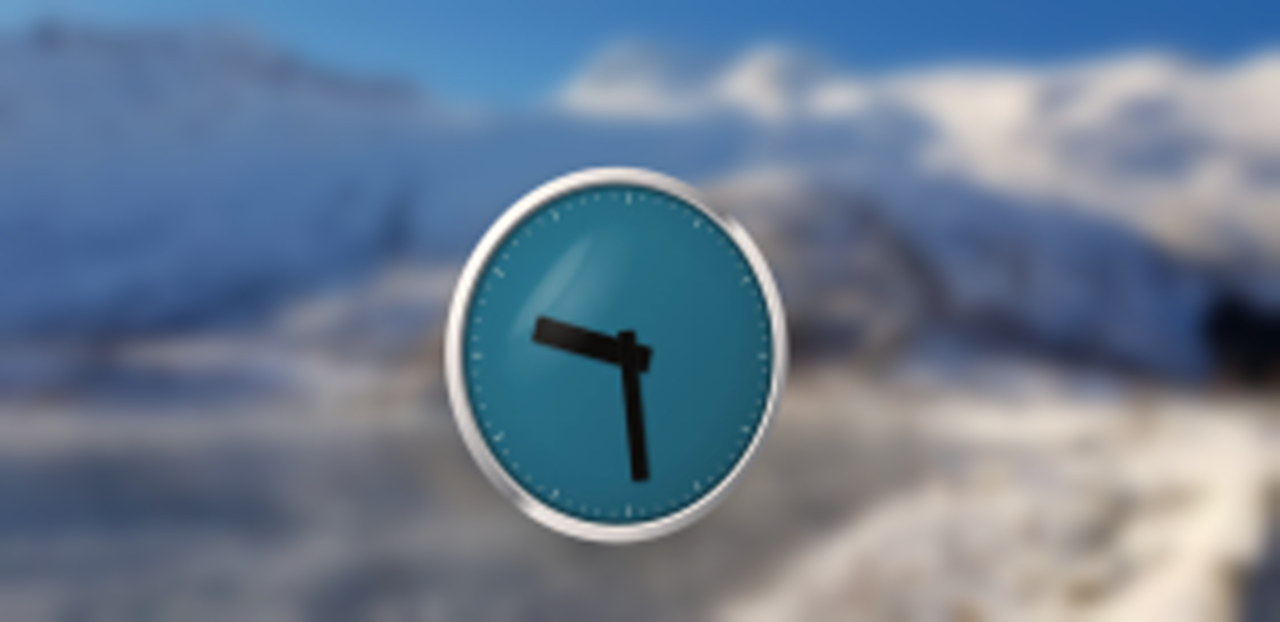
**9:29**
